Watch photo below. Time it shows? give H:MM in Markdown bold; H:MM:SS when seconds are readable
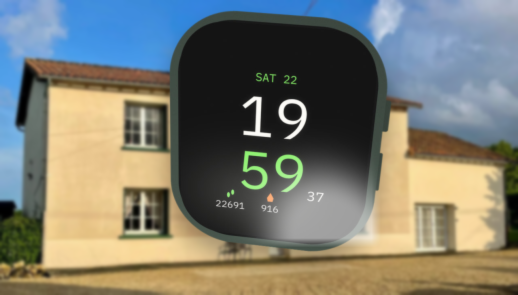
**19:59:37**
